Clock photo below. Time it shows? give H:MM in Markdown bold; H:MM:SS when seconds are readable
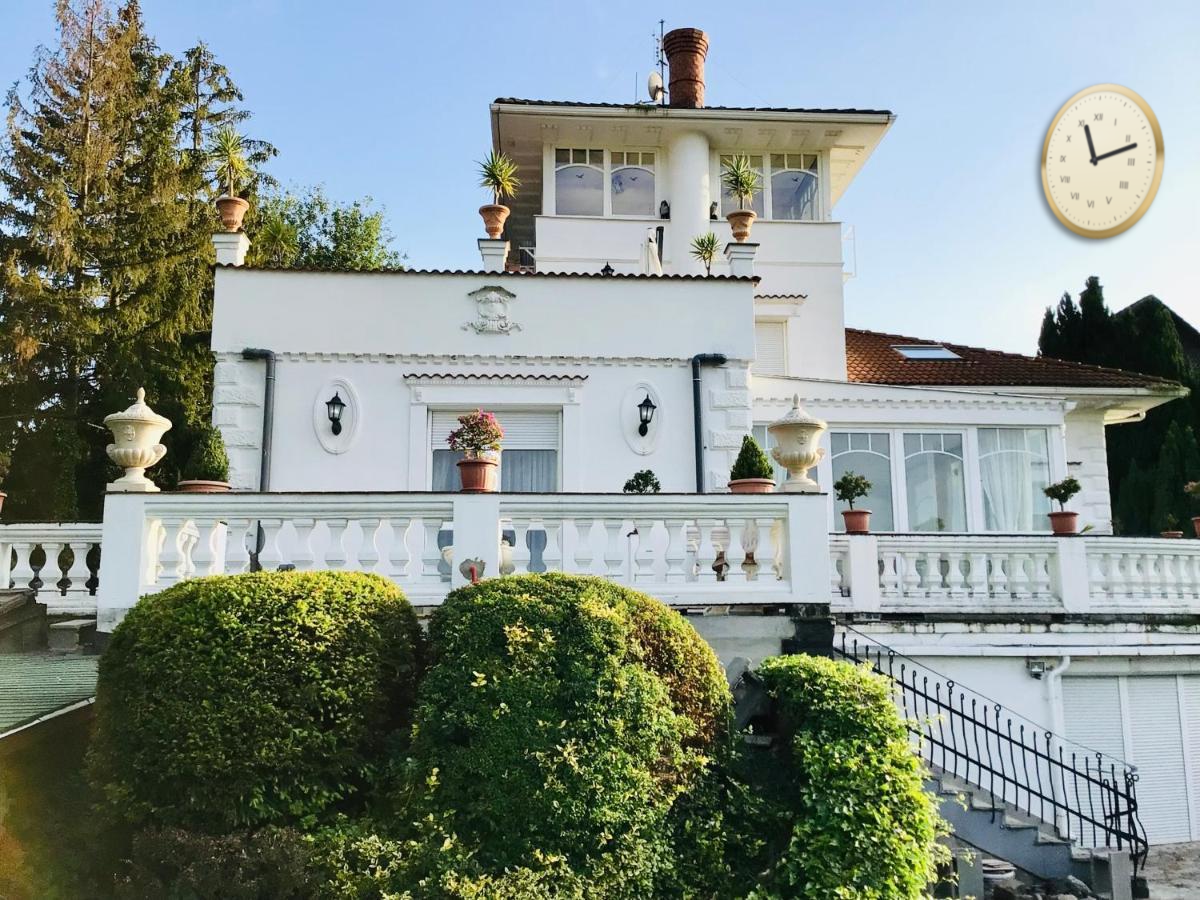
**11:12**
